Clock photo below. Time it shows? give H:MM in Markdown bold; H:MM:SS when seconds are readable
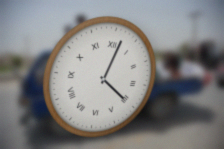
**4:02**
